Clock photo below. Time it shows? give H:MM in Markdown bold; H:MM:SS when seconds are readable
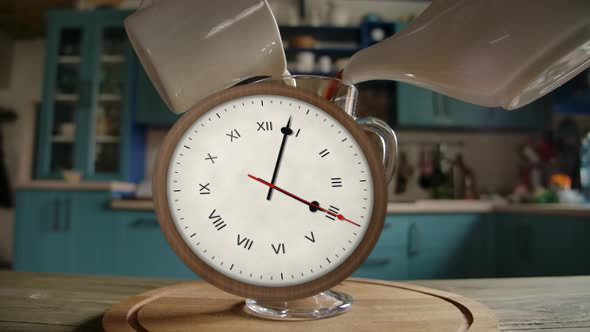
**4:03:20**
